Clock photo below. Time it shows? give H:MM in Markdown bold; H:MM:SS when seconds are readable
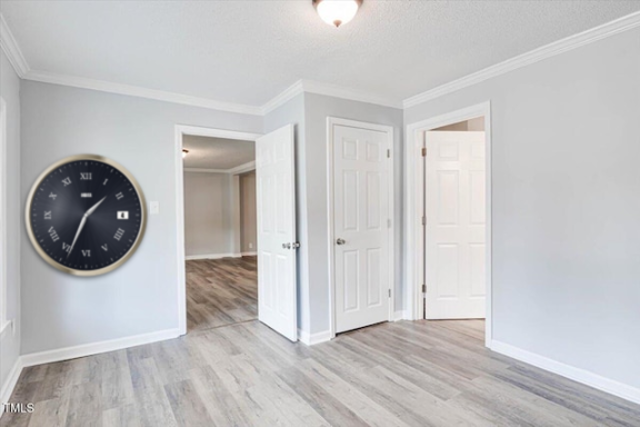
**1:34**
